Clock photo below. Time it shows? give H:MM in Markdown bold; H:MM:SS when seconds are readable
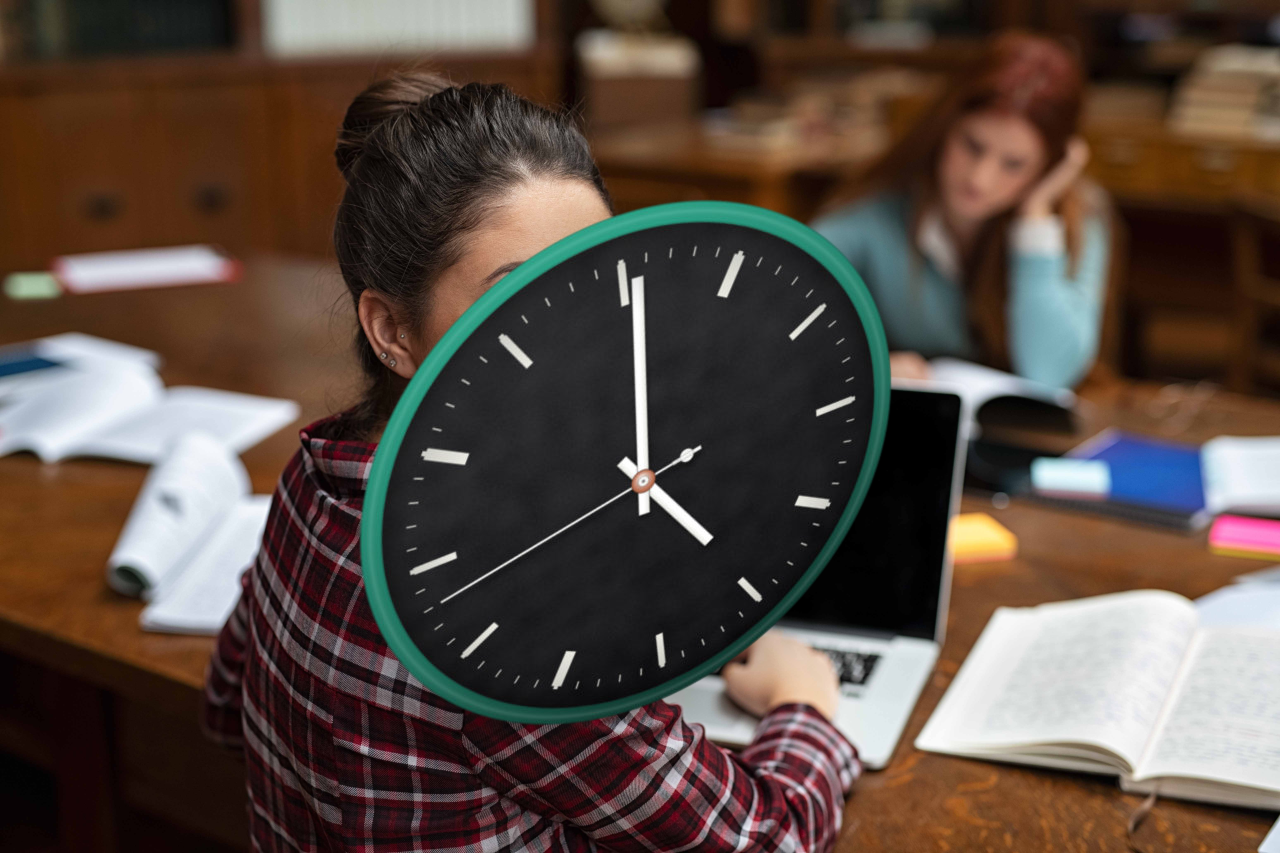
**3:55:38**
